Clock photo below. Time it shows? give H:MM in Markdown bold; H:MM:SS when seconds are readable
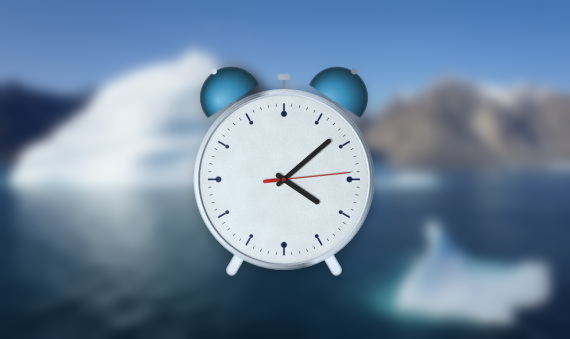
**4:08:14**
